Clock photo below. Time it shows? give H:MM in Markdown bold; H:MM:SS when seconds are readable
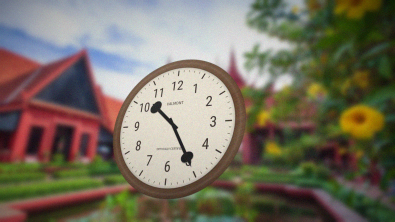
**10:25**
